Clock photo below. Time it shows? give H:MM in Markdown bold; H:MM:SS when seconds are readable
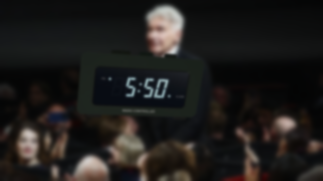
**5:50**
